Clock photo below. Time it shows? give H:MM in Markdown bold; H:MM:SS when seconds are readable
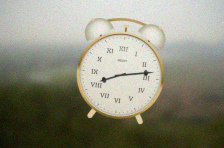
**8:13**
